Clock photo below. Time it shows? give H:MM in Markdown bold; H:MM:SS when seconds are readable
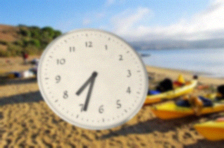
**7:34**
